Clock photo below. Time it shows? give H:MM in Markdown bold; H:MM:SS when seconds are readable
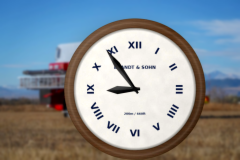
**8:54**
